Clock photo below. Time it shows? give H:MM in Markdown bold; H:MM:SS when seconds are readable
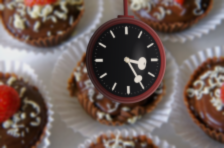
**3:25**
